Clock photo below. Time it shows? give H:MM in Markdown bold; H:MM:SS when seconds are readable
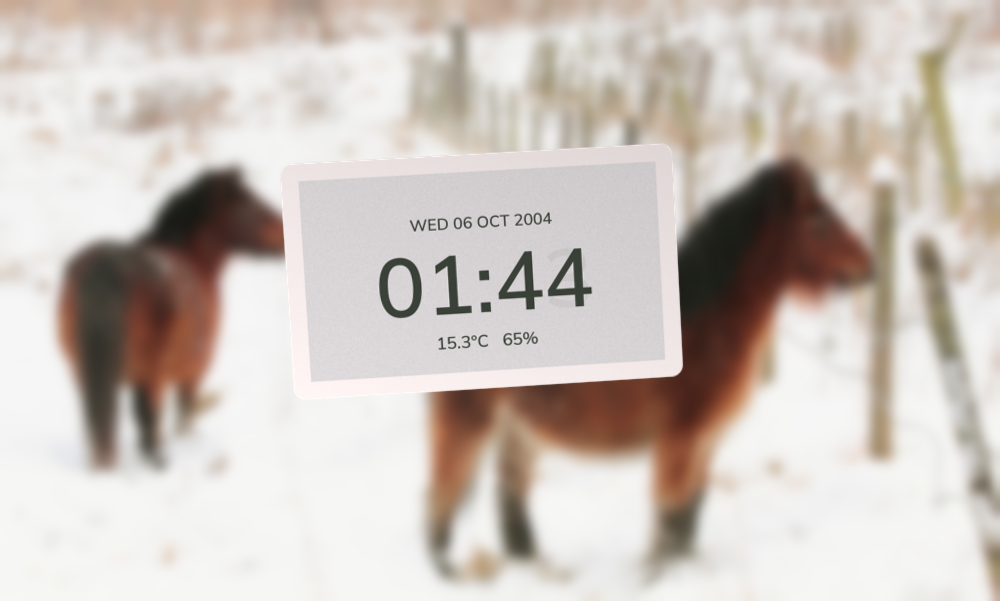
**1:44**
